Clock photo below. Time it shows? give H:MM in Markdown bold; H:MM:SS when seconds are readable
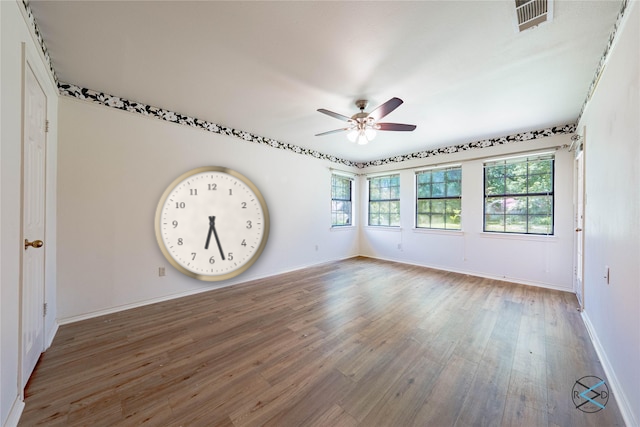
**6:27**
